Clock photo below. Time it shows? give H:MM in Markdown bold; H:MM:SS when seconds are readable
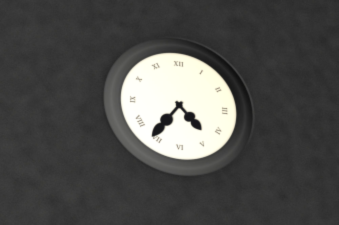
**4:36**
